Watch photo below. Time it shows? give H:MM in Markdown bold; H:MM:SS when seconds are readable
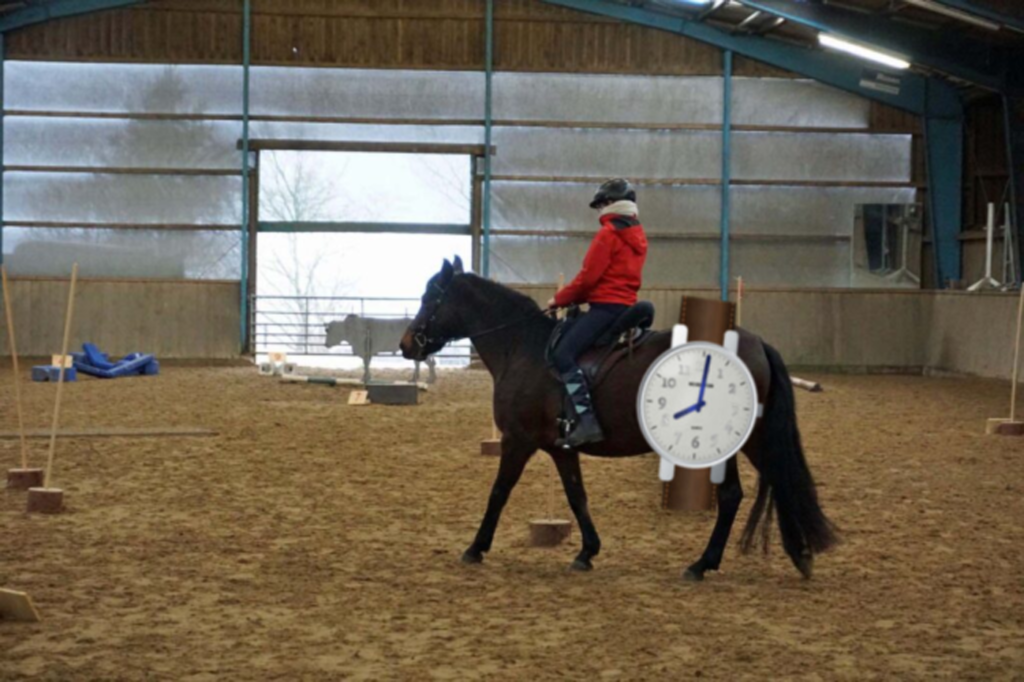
**8:01**
